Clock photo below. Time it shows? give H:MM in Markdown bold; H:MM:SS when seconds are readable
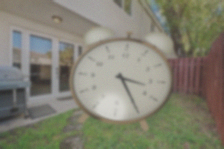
**3:25**
